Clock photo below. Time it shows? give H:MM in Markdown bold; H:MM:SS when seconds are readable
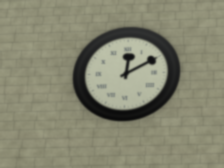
**12:10**
